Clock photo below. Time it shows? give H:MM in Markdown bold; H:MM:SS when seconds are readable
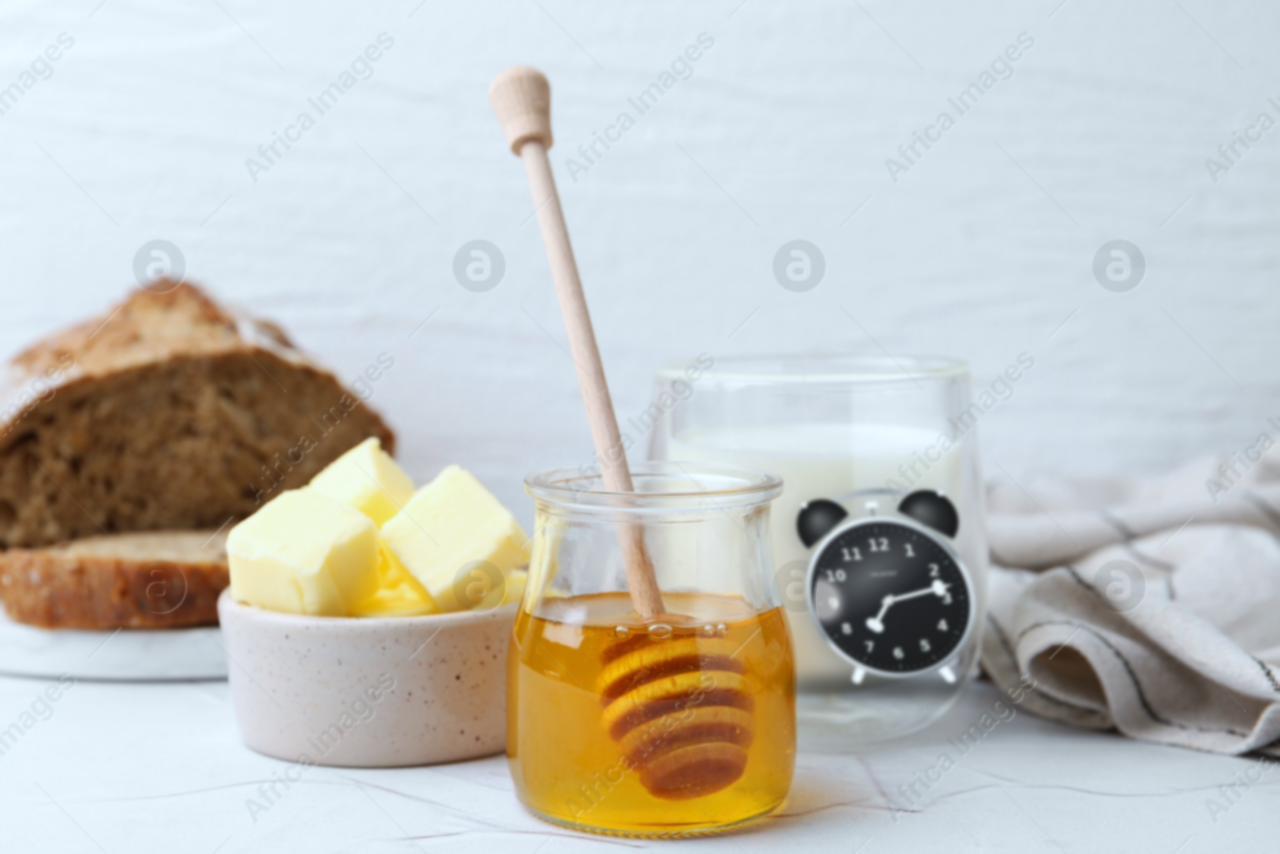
**7:13**
